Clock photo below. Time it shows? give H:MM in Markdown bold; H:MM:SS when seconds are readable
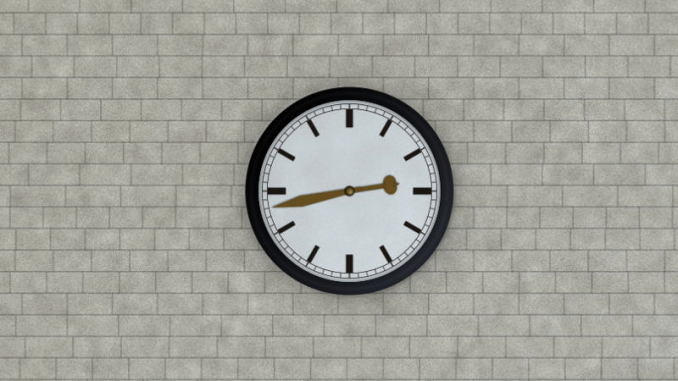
**2:43**
